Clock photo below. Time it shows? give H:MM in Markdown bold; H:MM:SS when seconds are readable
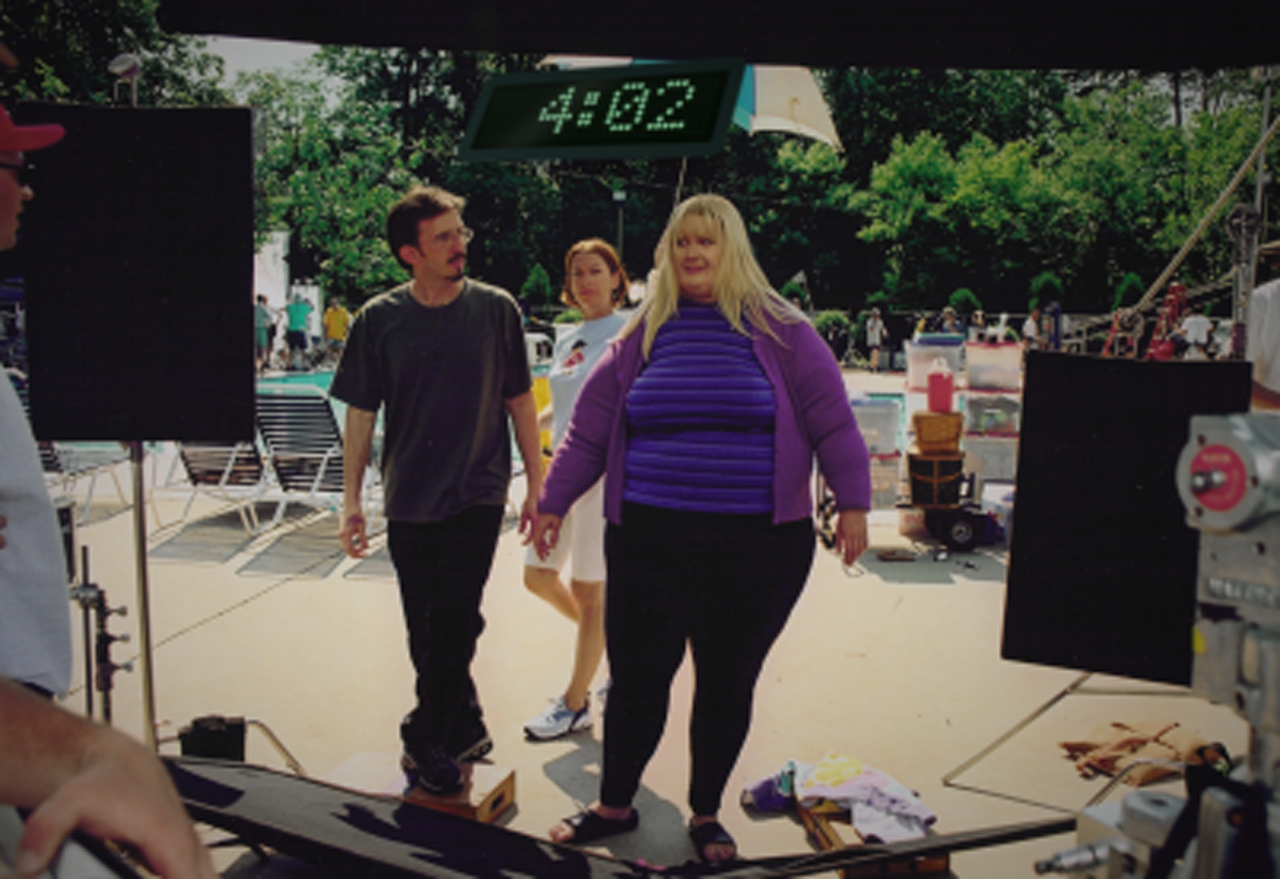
**4:02**
